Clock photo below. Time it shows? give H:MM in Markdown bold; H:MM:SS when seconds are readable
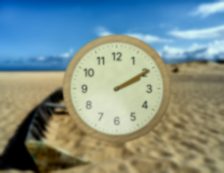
**2:10**
